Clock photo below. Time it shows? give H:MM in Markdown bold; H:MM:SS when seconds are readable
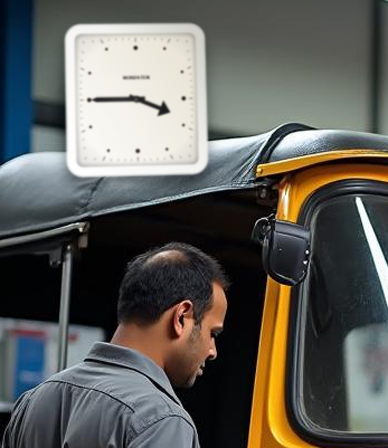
**3:45**
